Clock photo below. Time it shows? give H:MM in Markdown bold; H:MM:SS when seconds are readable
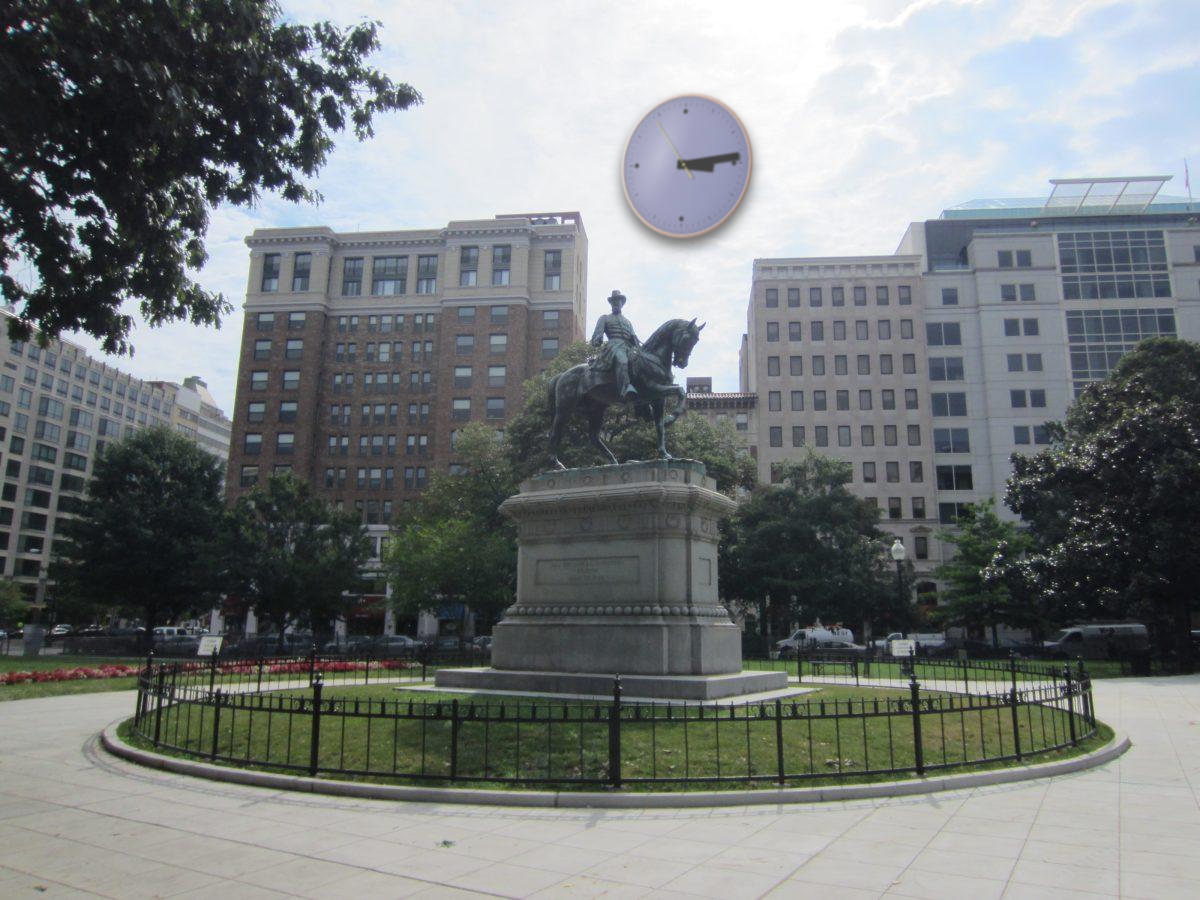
**3:13:54**
